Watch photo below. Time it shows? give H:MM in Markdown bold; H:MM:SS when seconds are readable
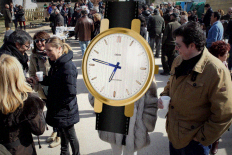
**6:47**
